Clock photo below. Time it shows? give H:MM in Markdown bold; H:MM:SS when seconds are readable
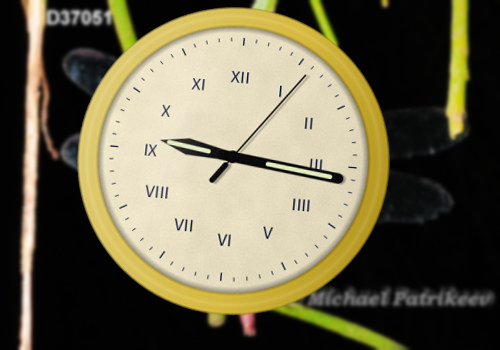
**9:16:06**
